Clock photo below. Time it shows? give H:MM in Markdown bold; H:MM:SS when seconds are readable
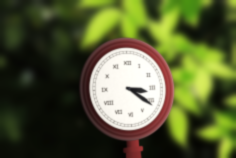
**3:21**
